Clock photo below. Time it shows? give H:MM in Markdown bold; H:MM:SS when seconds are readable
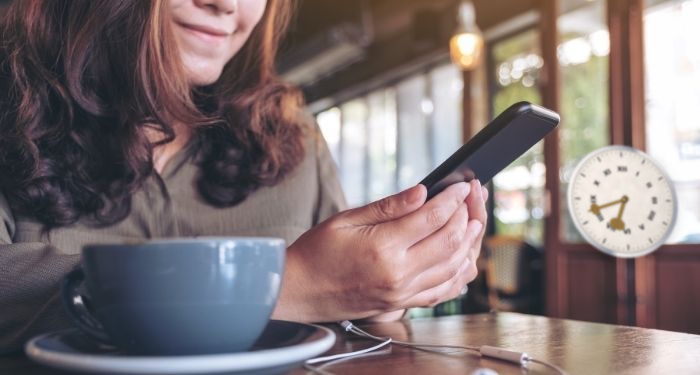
**6:42**
